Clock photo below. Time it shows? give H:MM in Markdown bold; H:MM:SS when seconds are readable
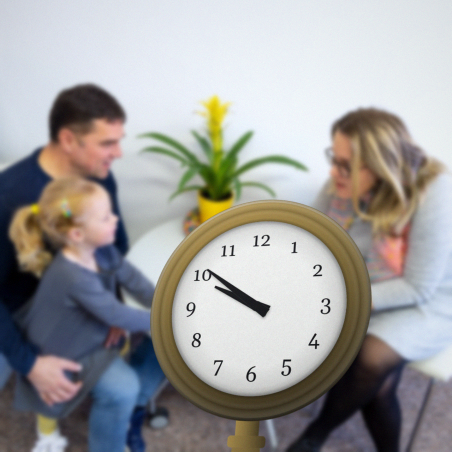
**9:51**
